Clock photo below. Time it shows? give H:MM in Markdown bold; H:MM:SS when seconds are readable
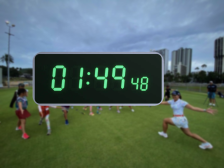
**1:49:48**
